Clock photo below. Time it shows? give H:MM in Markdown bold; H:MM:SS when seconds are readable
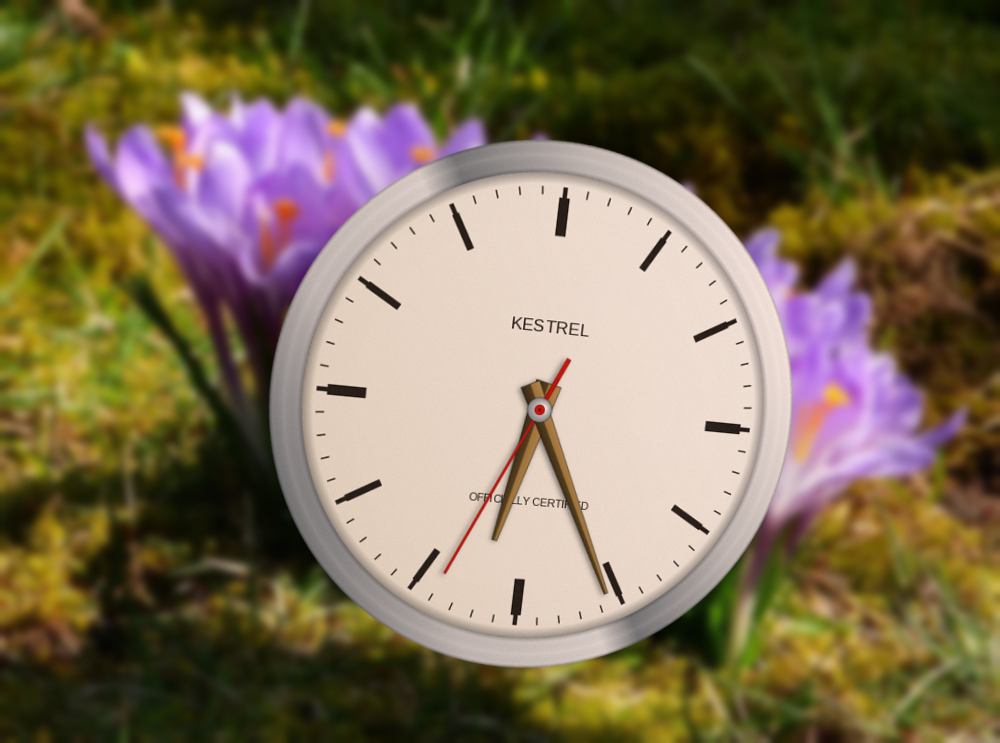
**6:25:34**
